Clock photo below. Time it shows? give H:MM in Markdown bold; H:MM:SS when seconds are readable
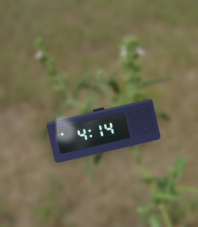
**4:14**
